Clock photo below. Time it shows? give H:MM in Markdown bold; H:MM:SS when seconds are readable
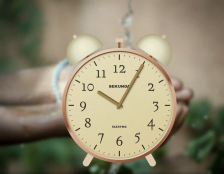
**10:05**
